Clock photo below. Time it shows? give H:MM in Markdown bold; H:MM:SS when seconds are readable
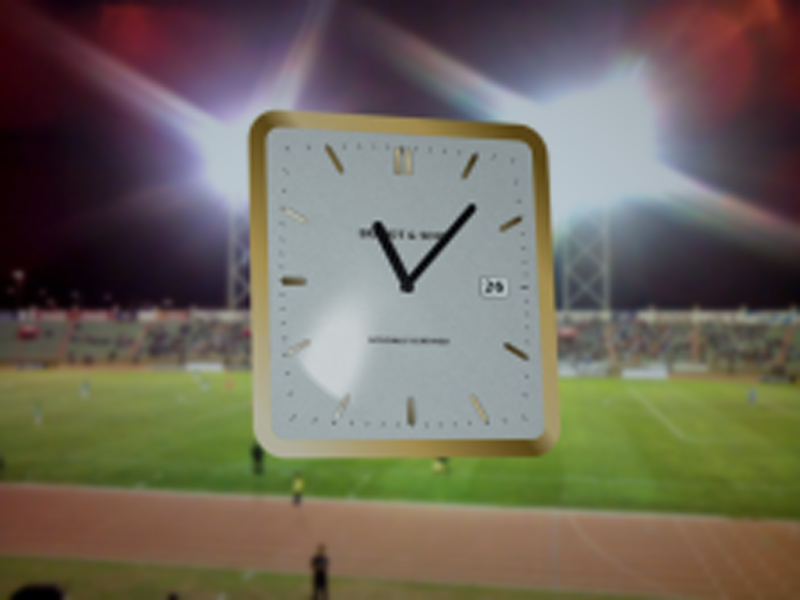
**11:07**
